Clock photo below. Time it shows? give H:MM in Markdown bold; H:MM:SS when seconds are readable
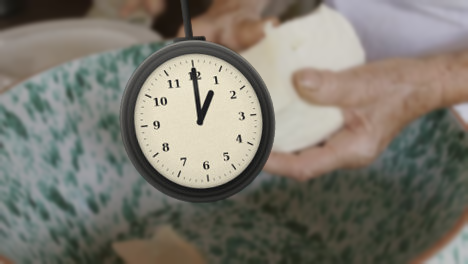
**1:00**
